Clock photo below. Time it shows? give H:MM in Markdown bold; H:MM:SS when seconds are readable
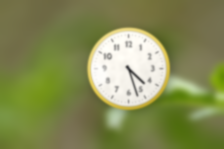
**4:27**
